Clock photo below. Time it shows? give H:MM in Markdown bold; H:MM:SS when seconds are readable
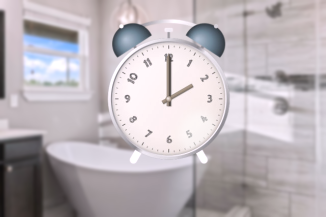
**2:00**
